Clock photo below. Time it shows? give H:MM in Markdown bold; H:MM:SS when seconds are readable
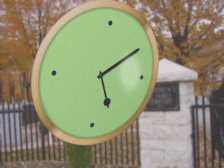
**5:09**
